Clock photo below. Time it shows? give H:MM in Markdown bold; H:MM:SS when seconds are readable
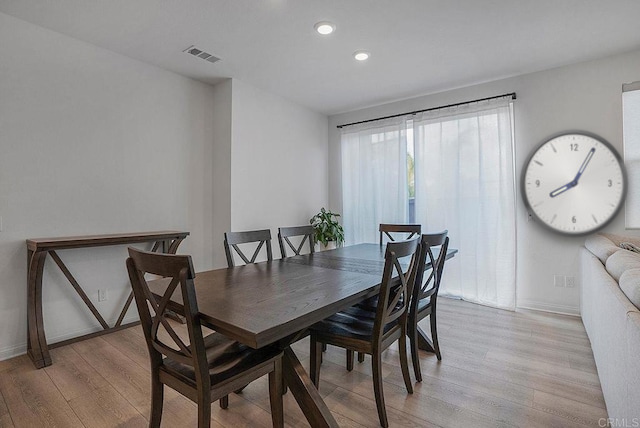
**8:05**
